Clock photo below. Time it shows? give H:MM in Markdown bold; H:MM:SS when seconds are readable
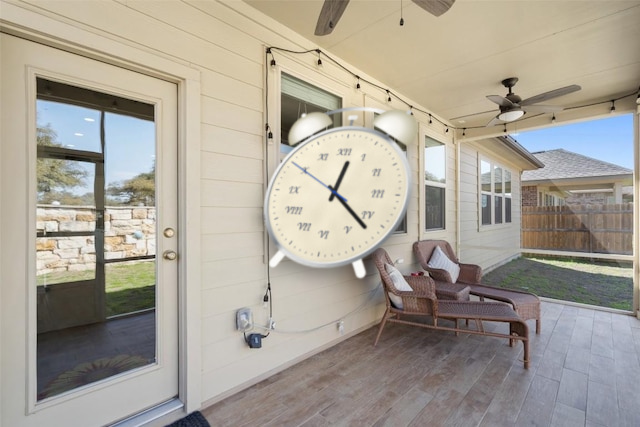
**12:21:50**
